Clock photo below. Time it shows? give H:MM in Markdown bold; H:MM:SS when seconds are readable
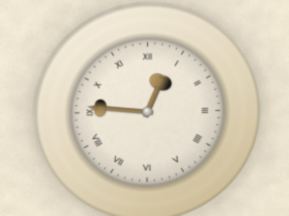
**12:46**
